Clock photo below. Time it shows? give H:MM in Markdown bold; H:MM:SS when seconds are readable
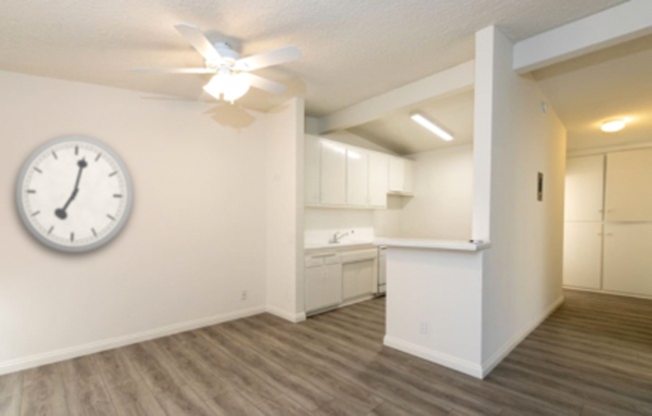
**7:02**
